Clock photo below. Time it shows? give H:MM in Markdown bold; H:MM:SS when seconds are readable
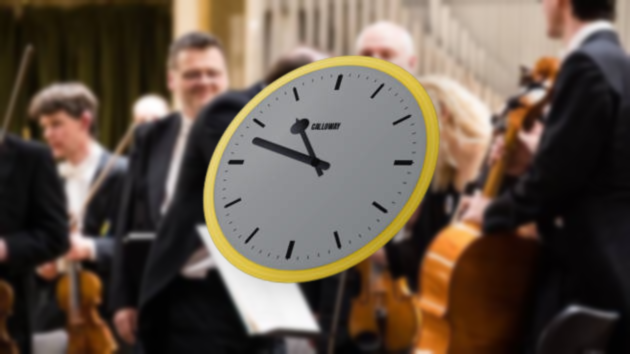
**10:48**
